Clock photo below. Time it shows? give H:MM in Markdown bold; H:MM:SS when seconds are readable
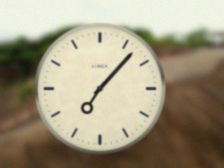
**7:07**
